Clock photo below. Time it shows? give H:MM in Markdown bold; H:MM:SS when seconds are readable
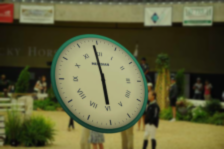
**5:59**
